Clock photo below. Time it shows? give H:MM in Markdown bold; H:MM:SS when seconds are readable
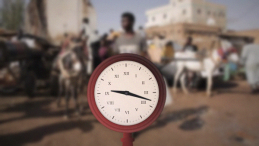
**9:18**
